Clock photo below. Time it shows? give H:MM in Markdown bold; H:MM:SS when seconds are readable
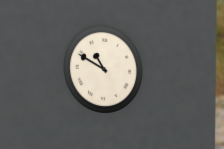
**10:49**
